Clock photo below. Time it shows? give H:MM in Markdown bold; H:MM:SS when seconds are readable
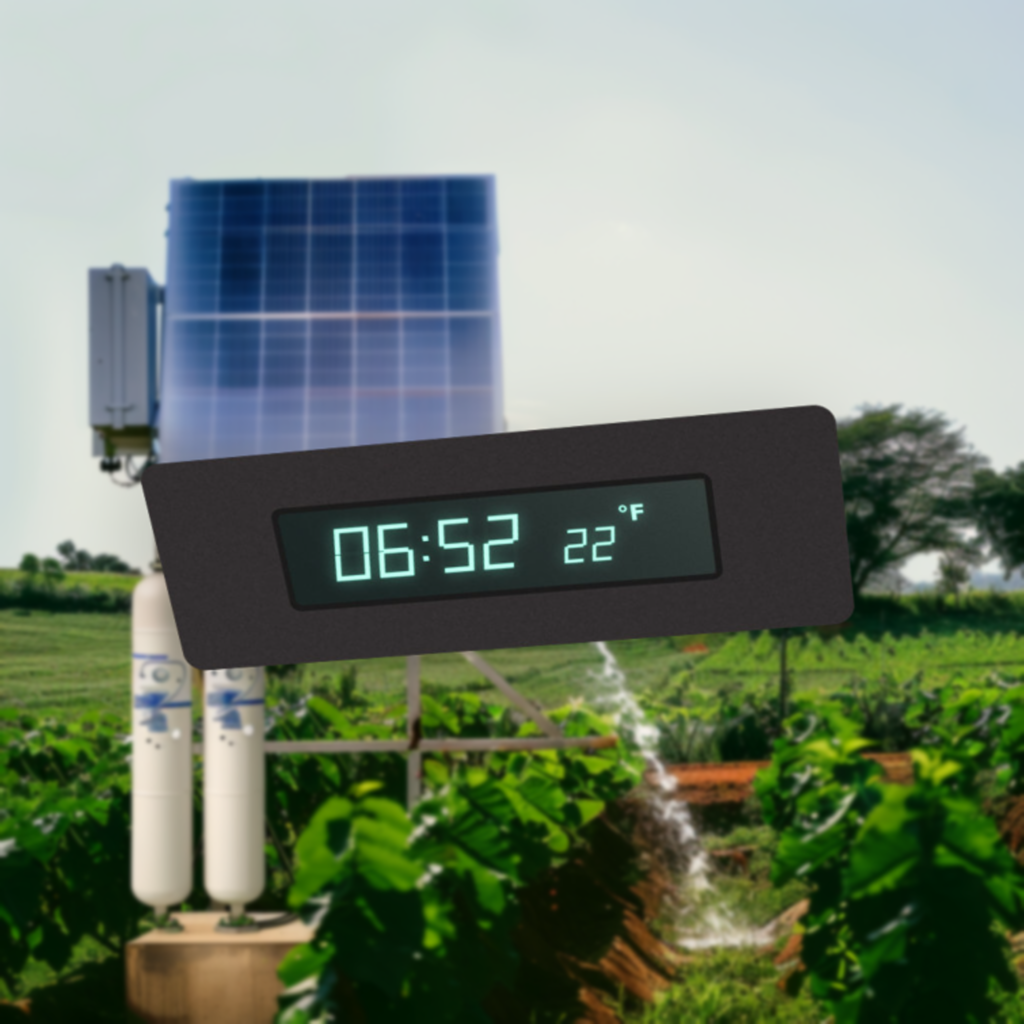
**6:52**
